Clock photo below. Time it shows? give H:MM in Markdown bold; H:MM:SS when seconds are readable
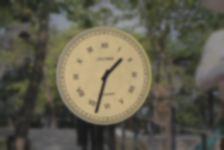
**1:33**
